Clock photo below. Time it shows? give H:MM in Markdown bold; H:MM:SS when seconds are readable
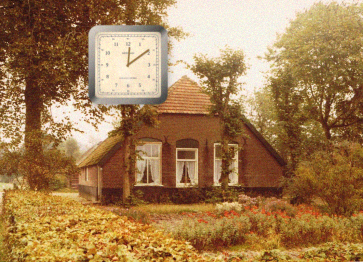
**12:09**
